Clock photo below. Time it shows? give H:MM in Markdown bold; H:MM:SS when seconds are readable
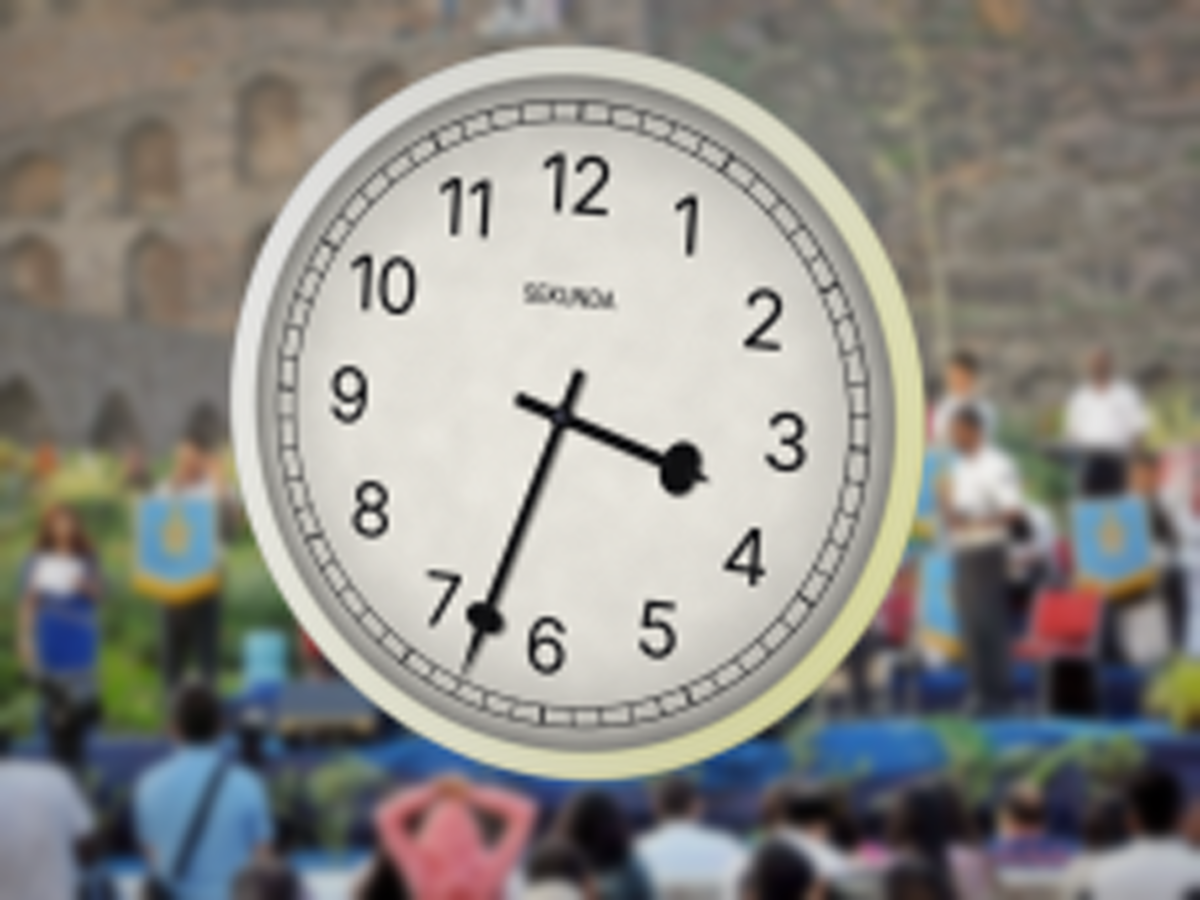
**3:33**
